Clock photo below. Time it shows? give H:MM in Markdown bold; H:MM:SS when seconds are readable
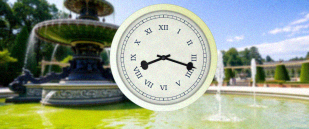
**8:18**
